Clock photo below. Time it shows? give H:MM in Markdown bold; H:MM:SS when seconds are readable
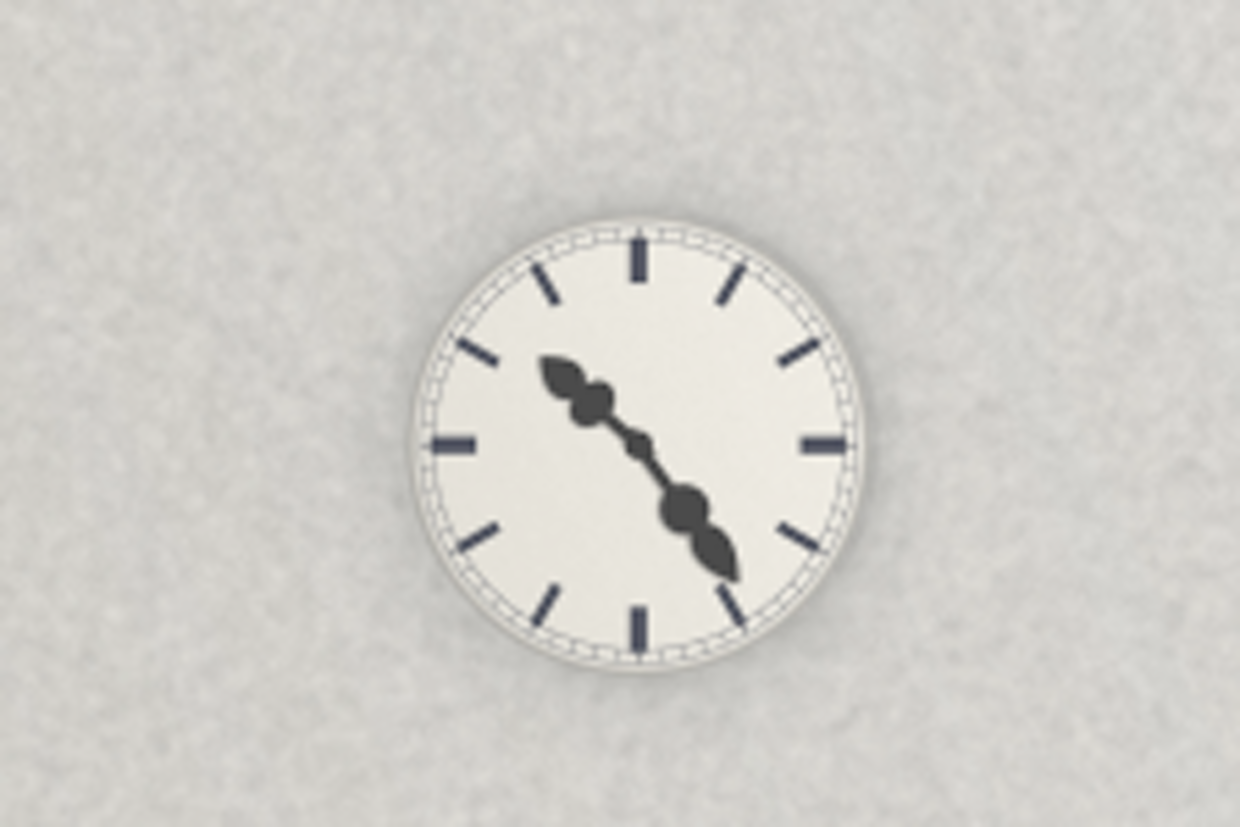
**10:24**
